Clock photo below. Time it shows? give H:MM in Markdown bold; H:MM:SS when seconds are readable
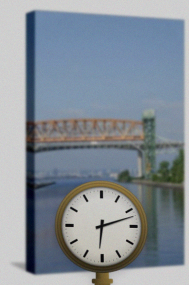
**6:12**
